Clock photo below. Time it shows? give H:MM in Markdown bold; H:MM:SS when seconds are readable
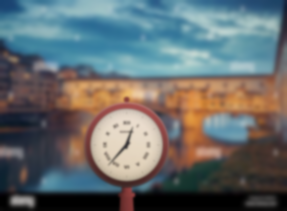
**12:37**
